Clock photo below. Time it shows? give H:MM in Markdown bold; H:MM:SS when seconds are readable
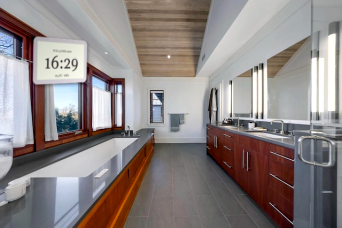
**16:29**
